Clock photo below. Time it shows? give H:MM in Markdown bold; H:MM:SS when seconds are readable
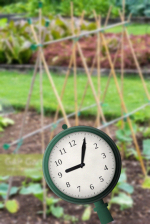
**9:05**
